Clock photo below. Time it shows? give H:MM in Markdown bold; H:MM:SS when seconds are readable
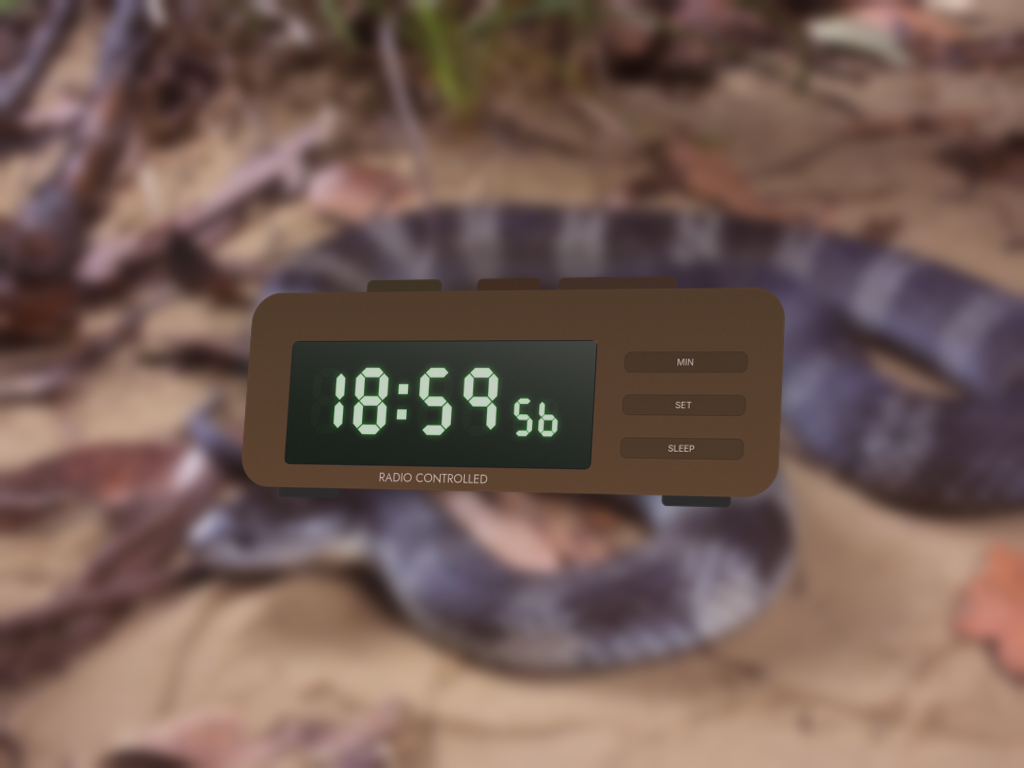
**18:59:56**
